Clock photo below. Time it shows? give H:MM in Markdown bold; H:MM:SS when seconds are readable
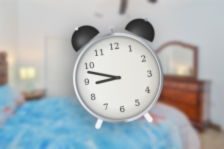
**8:48**
